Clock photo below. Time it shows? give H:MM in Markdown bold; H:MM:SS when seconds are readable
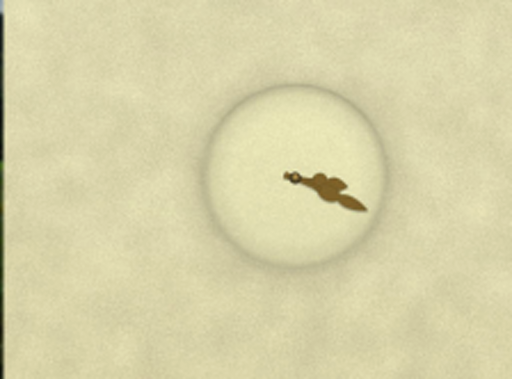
**3:19**
